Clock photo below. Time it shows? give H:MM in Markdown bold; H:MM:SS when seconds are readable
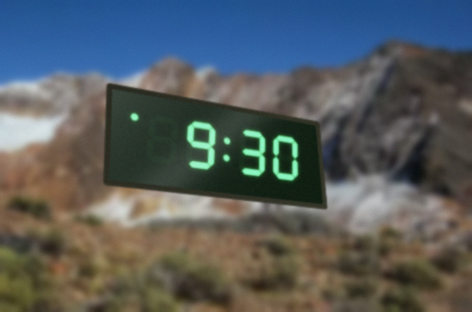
**9:30**
